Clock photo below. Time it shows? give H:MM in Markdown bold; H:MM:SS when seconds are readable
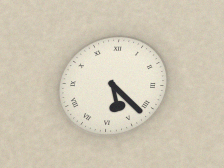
**5:22**
